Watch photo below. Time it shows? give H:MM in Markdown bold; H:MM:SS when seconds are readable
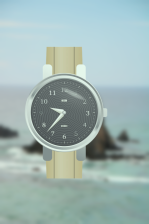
**9:37**
